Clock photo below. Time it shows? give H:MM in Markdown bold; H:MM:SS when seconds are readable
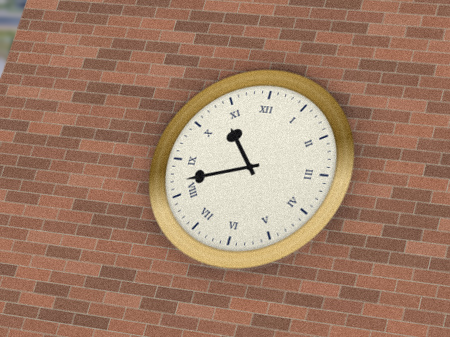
**10:42**
